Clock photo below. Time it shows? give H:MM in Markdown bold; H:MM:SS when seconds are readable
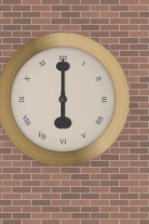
**6:00**
